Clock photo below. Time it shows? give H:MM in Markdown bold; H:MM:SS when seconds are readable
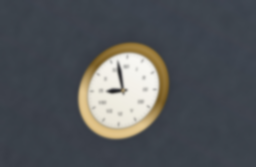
**8:57**
